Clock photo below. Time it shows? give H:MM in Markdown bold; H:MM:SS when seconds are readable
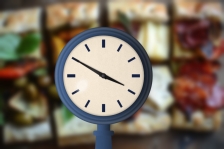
**3:50**
